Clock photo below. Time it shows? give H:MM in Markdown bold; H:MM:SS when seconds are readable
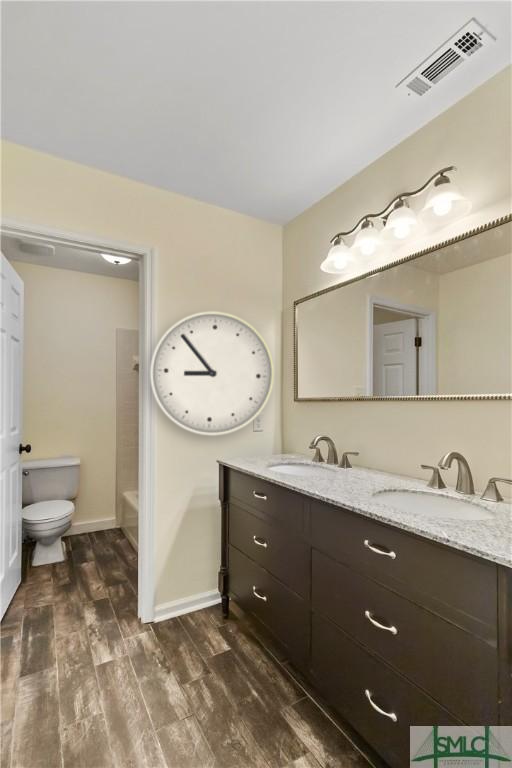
**8:53**
